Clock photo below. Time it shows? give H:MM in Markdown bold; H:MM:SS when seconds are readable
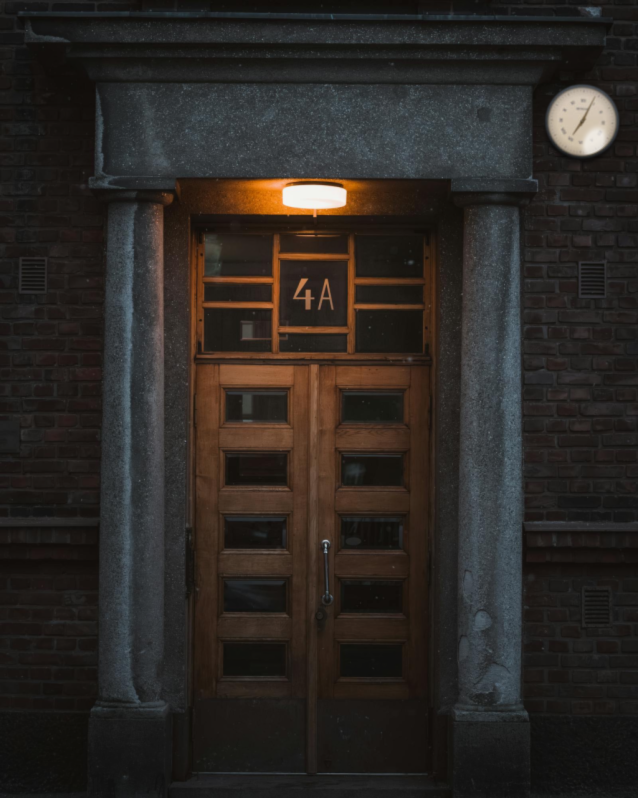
**7:04**
